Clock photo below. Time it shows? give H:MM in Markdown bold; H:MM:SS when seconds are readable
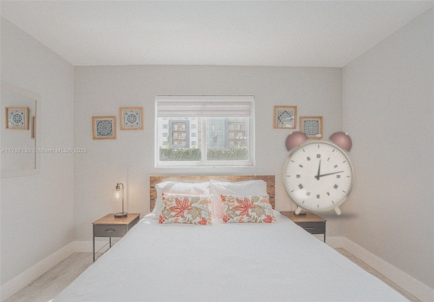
**12:13**
